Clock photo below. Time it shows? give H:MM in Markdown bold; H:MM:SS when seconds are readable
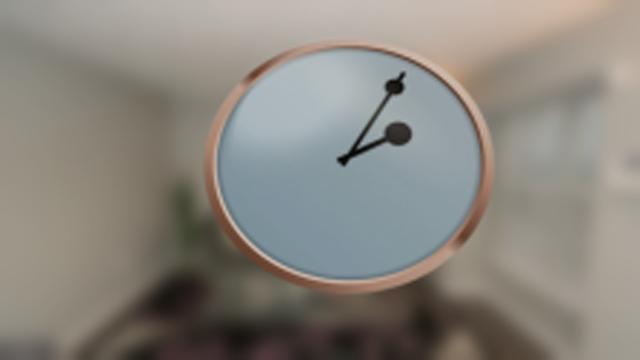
**2:05**
